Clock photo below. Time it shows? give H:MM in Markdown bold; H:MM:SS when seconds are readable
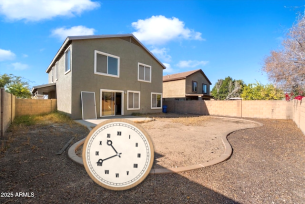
**10:41**
